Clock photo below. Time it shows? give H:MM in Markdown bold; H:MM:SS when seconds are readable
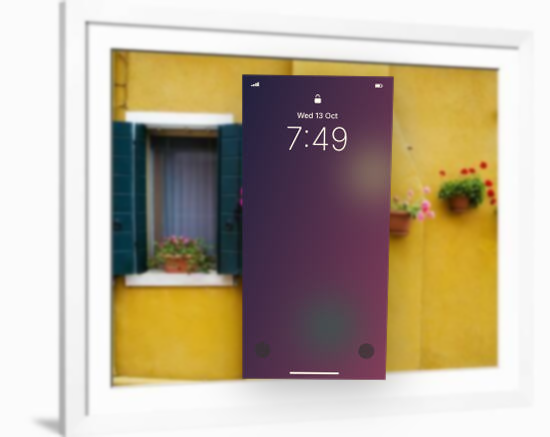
**7:49**
